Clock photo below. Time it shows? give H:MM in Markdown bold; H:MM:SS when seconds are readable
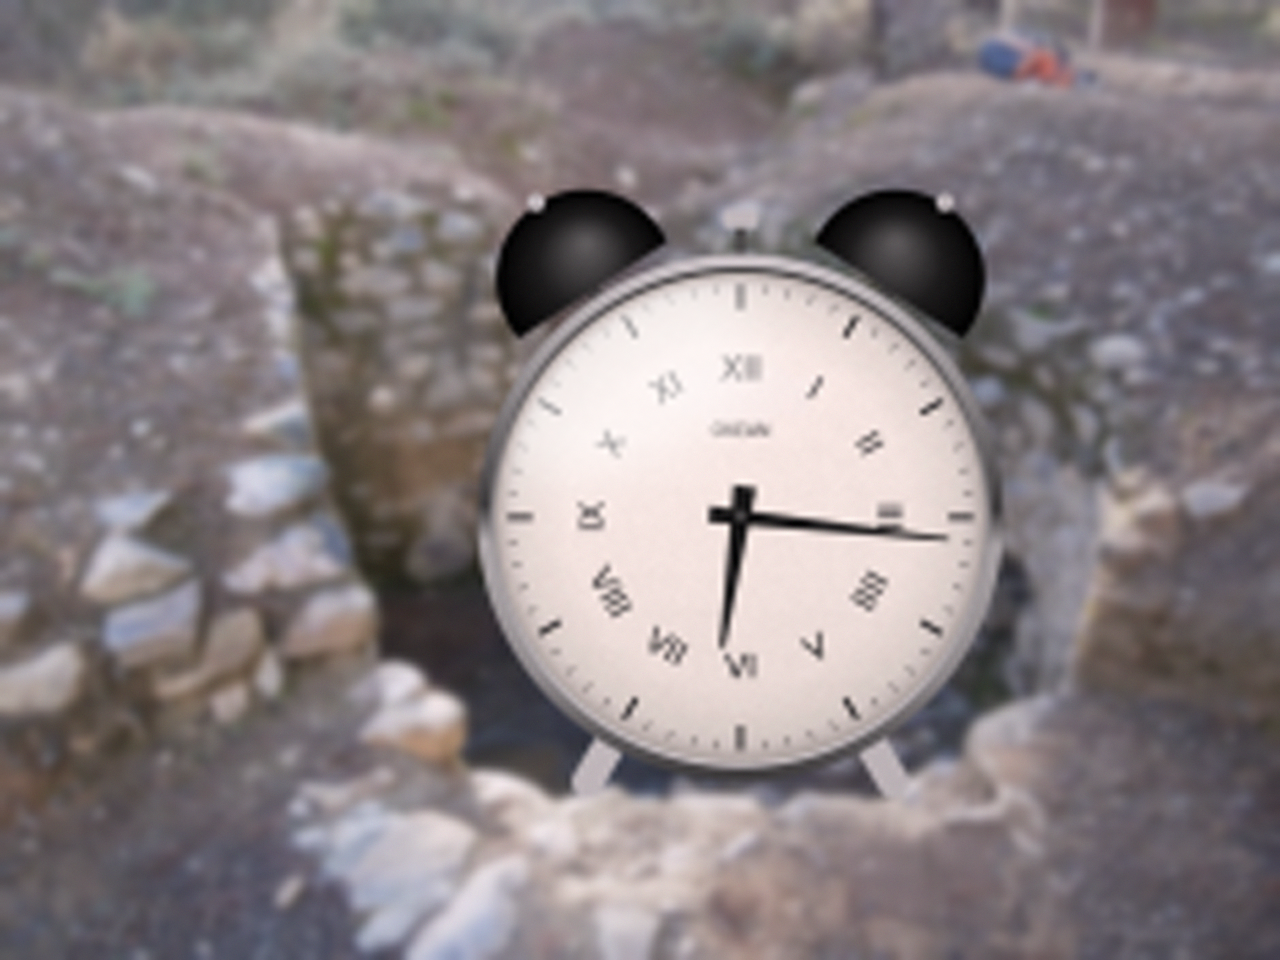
**6:16**
